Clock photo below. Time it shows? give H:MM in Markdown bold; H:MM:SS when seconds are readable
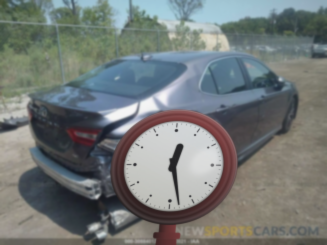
**12:28**
